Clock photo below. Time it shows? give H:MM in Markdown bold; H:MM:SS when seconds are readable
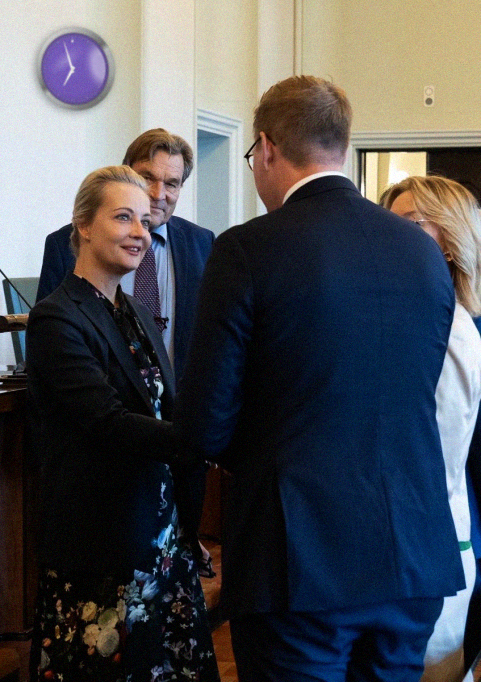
**6:57**
